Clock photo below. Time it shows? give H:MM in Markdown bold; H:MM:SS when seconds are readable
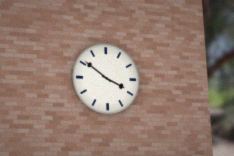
**3:51**
